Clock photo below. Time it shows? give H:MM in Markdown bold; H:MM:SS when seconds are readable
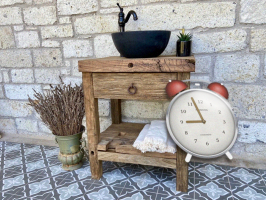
**8:57**
